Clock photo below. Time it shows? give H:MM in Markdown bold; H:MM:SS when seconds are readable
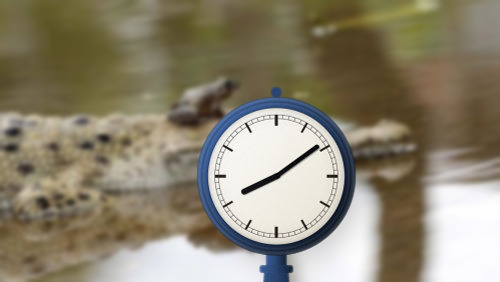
**8:09**
